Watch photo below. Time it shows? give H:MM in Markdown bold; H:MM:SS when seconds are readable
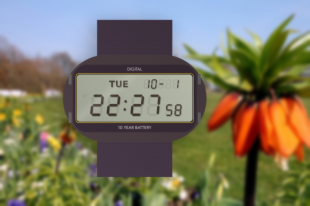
**22:27:58**
